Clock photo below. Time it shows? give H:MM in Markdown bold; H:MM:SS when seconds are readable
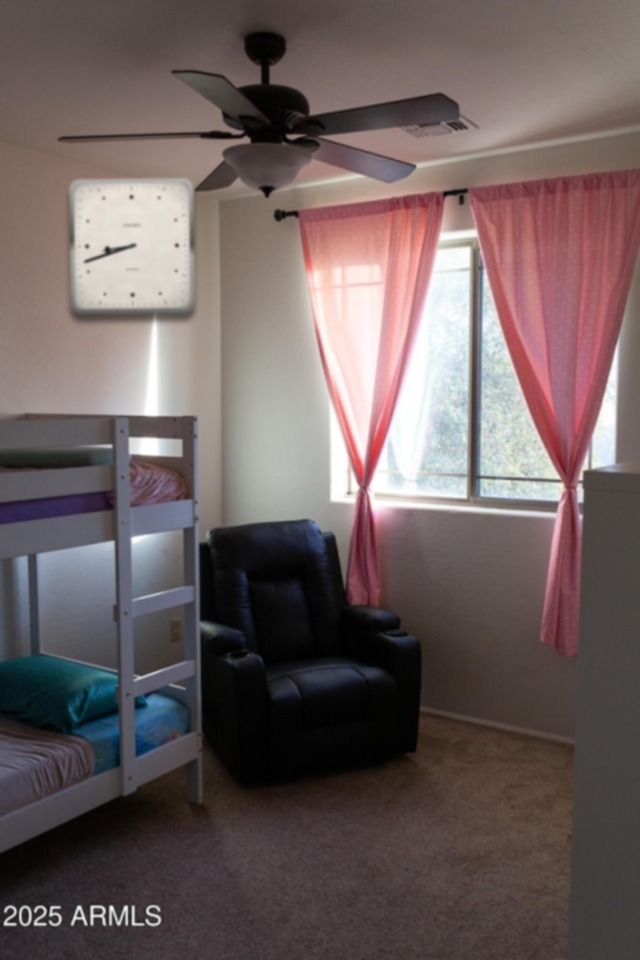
**8:42**
